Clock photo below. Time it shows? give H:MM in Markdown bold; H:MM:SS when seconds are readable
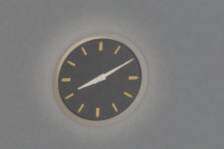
**8:10**
